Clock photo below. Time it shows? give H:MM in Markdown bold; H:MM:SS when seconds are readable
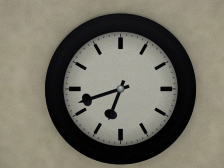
**6:42**
